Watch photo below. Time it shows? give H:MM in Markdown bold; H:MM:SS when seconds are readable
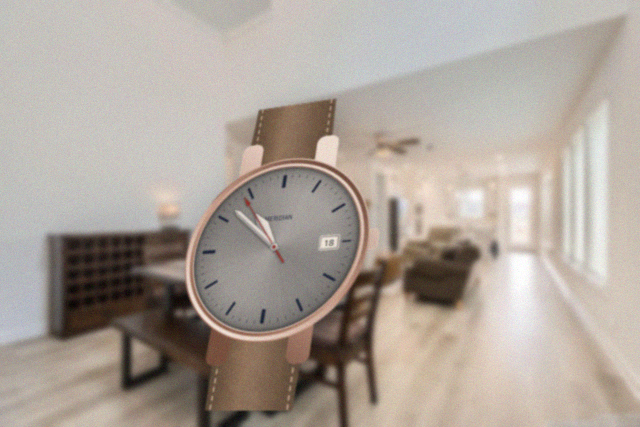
**10:51:54**
